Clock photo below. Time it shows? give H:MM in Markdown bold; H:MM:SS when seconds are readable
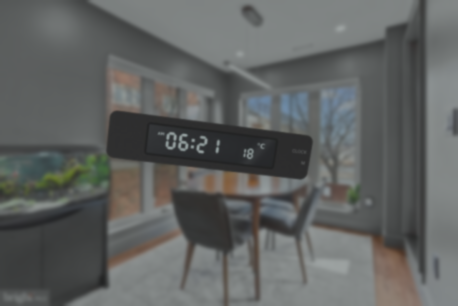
**6:21**
